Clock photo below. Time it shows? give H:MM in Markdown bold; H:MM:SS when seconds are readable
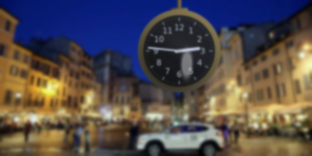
**2:46**
